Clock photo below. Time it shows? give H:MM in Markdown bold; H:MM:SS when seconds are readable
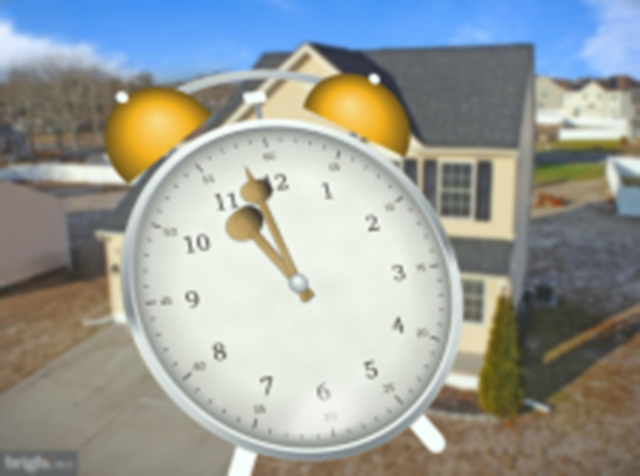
**10:58**
